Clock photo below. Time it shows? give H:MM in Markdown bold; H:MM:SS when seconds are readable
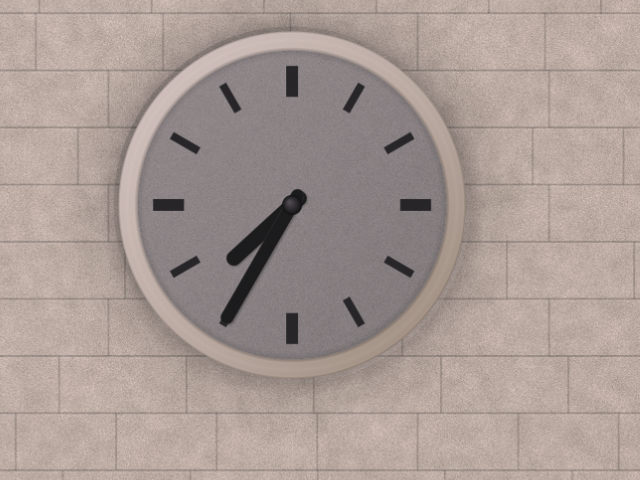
**7:35**
